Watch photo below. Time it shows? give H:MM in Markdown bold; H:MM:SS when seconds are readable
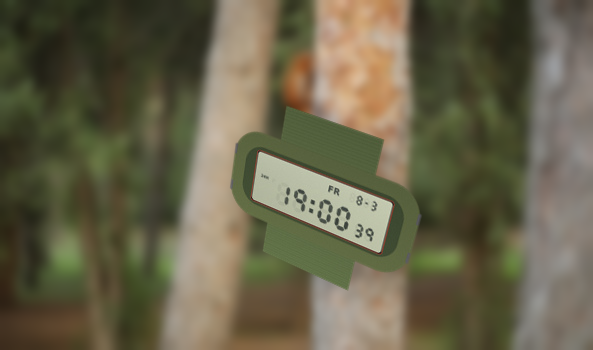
**19:00:39**
